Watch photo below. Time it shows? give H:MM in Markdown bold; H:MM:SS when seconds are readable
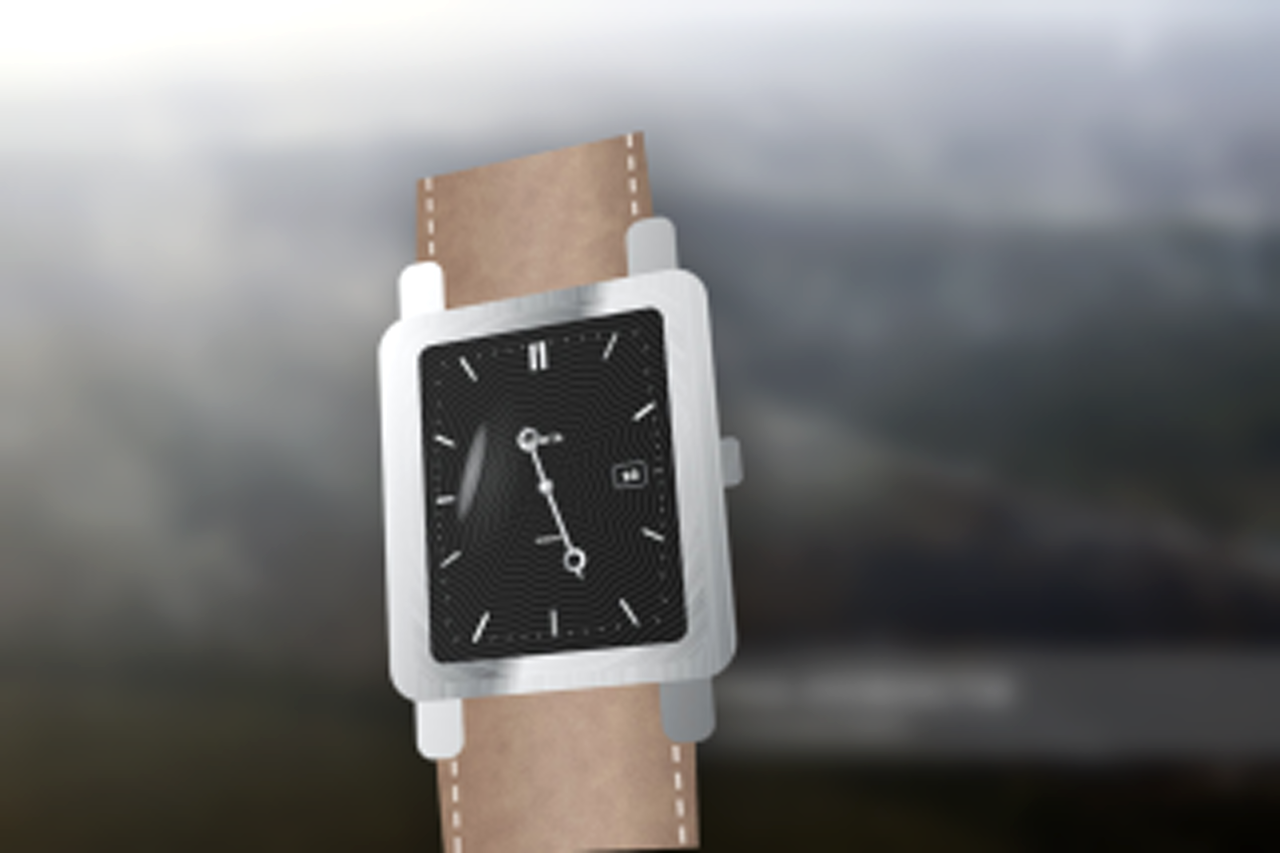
**11:27**
